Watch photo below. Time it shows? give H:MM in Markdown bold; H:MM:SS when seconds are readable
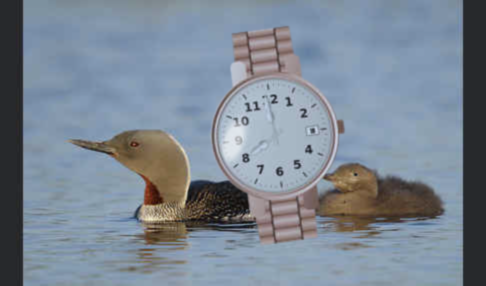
**7:59**
